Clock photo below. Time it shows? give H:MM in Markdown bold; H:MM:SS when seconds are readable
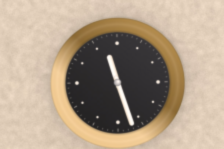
**11:27**
